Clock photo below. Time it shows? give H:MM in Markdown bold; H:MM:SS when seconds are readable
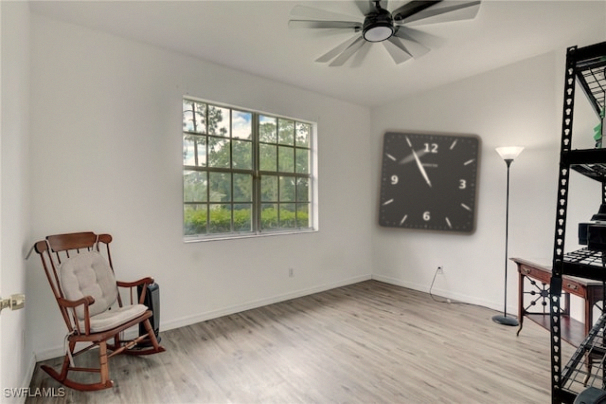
**10:55**
